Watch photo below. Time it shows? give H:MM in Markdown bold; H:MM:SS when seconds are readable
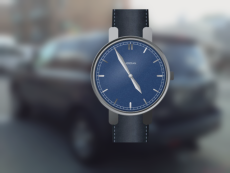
**4:55**
